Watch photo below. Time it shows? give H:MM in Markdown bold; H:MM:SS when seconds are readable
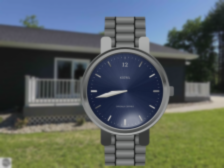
**8:43**
